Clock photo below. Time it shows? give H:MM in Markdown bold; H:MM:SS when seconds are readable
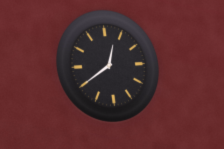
**12:40**
